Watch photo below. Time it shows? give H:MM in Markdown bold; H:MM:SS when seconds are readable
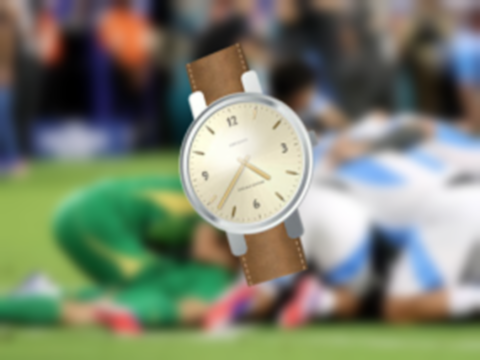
**4:38**
